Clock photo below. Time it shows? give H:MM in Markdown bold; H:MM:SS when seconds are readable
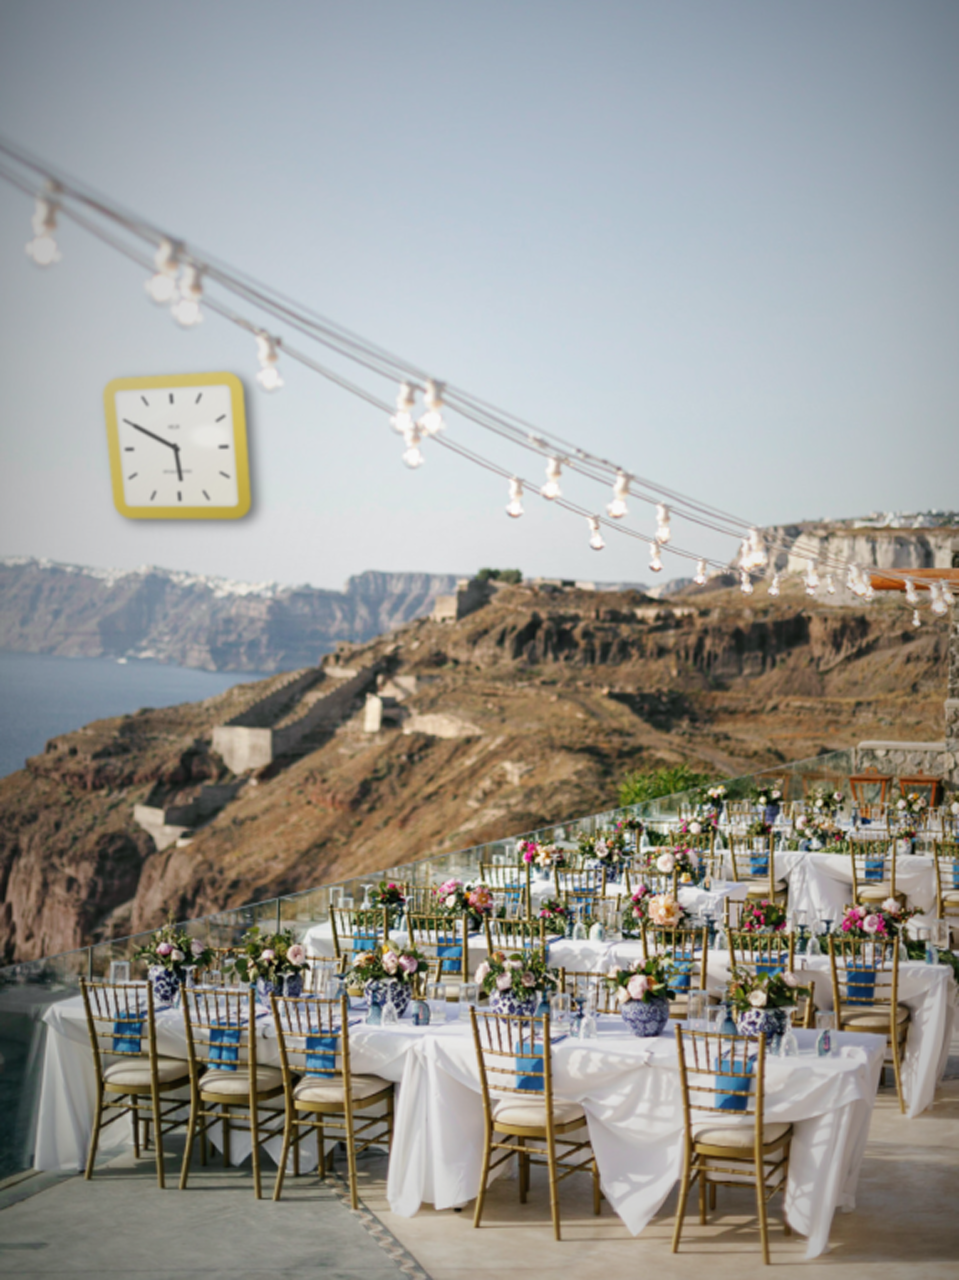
**5:50**
